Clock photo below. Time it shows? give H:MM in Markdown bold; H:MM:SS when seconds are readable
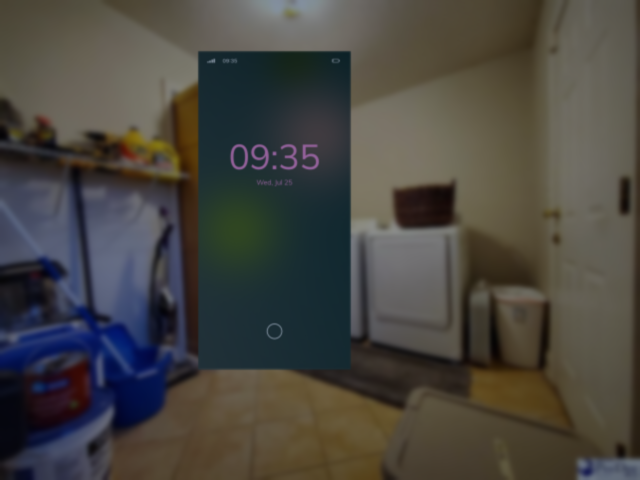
**9:35**
